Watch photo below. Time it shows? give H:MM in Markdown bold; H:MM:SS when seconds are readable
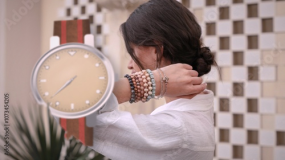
**7:38**
